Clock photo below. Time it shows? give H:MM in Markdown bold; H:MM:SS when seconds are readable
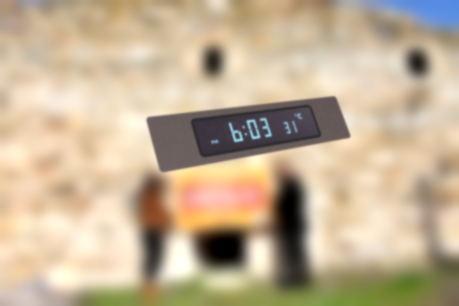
**6:03**
